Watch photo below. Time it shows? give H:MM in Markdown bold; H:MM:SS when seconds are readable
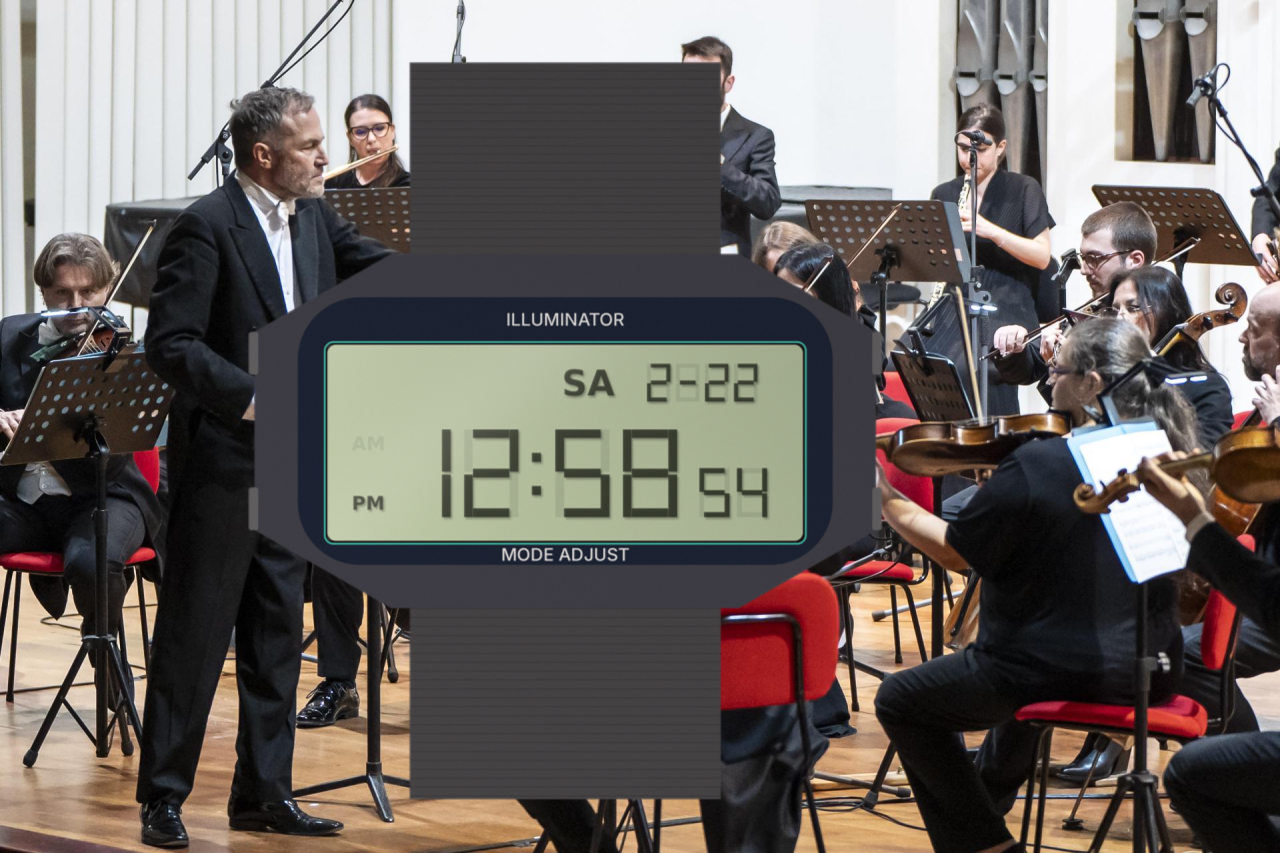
**12:58:54**
